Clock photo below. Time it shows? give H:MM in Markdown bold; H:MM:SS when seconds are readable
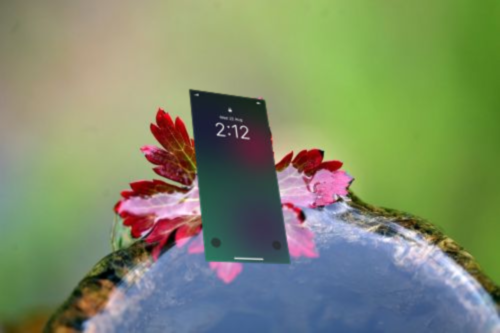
**2:12**
